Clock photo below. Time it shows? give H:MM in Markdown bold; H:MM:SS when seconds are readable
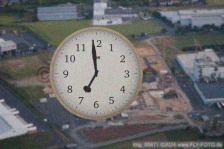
**6:59**
